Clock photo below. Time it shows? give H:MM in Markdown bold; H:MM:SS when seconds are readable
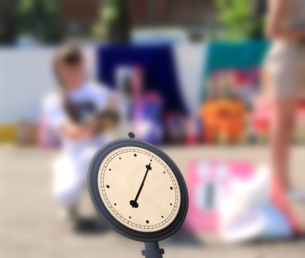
**7:05**
